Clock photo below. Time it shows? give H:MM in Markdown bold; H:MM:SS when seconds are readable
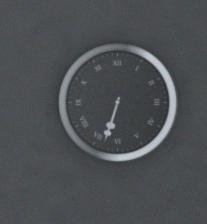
**6:33**
